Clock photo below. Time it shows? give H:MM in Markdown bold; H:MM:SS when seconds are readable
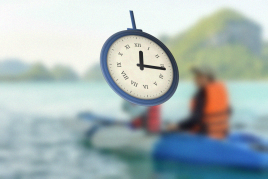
**12:16**
